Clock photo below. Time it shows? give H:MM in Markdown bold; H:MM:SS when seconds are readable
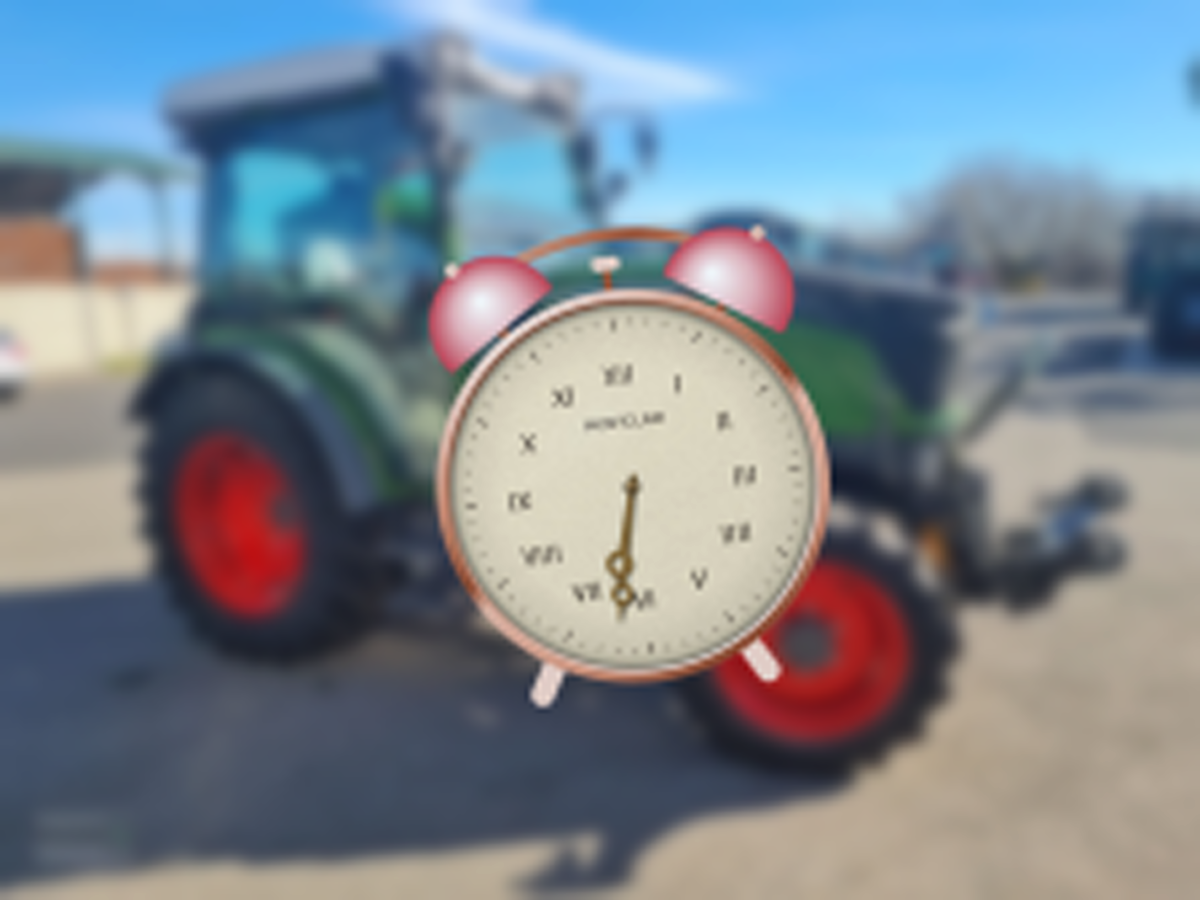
**6:32**
